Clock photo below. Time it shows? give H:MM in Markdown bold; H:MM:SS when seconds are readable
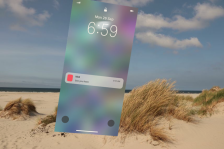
**6:59**
